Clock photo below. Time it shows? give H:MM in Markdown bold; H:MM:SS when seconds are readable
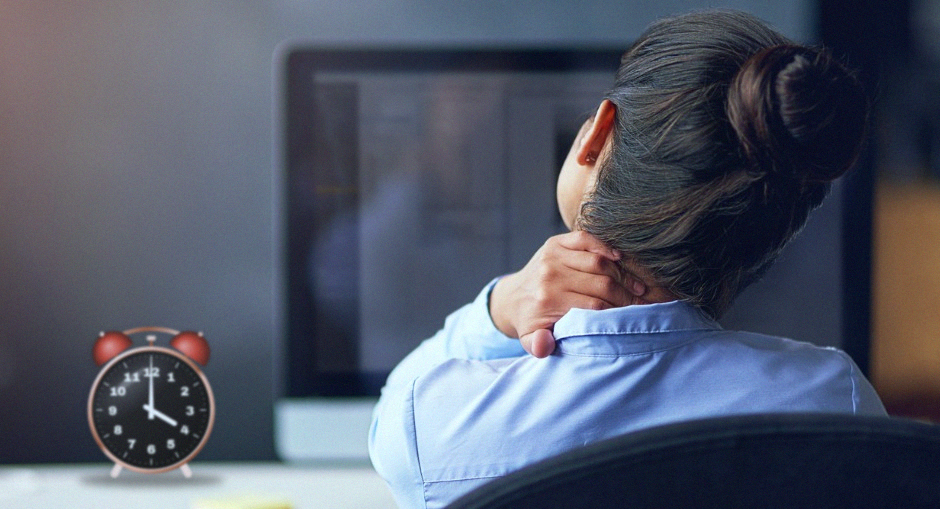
**4:00**
